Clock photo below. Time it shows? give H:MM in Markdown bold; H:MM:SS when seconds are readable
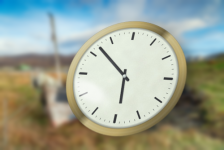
**5:52**
